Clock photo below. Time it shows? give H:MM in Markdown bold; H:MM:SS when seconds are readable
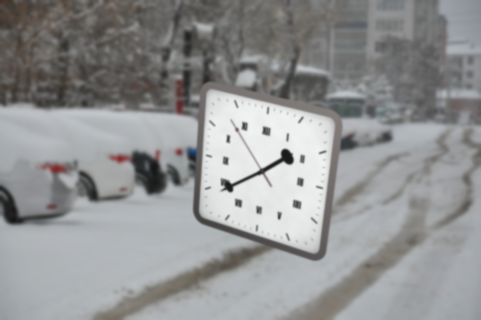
**1:38:53**
